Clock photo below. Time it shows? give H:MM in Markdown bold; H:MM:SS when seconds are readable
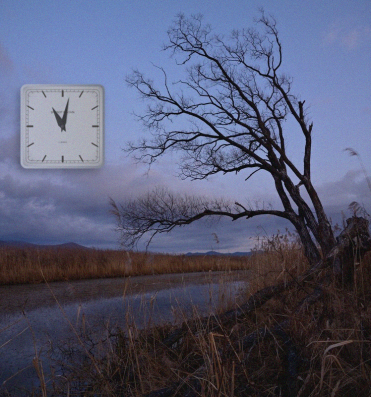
**11:02**
